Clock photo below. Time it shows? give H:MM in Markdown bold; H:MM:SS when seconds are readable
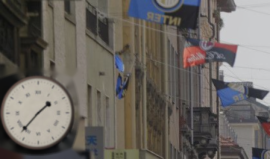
**1:37**
